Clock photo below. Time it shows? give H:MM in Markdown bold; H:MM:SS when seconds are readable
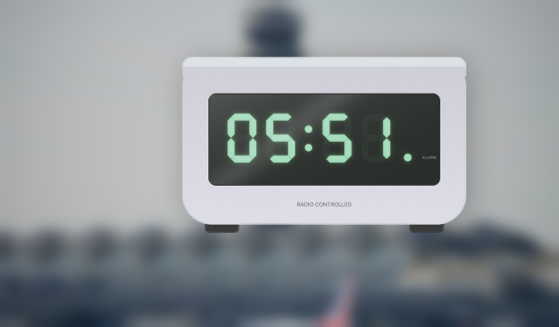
**5:51**
